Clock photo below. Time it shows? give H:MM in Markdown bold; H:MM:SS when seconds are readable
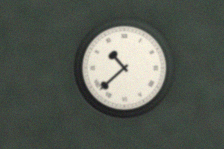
**10:38**
